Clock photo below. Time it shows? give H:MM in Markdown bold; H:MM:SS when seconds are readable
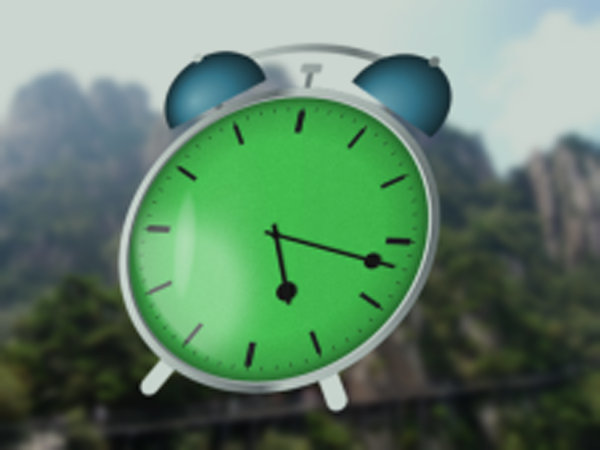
**5:17**
